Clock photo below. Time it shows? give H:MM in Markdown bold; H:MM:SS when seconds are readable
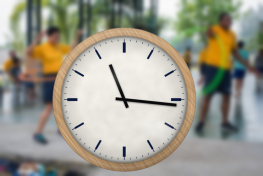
**11:16**
